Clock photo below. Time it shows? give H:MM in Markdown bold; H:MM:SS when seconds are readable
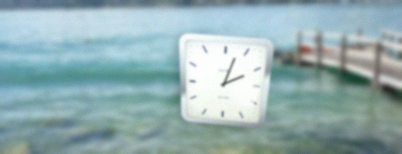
**2:03**
